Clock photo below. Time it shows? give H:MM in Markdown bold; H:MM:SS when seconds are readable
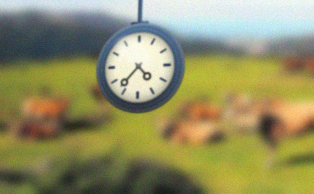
**4:37**
